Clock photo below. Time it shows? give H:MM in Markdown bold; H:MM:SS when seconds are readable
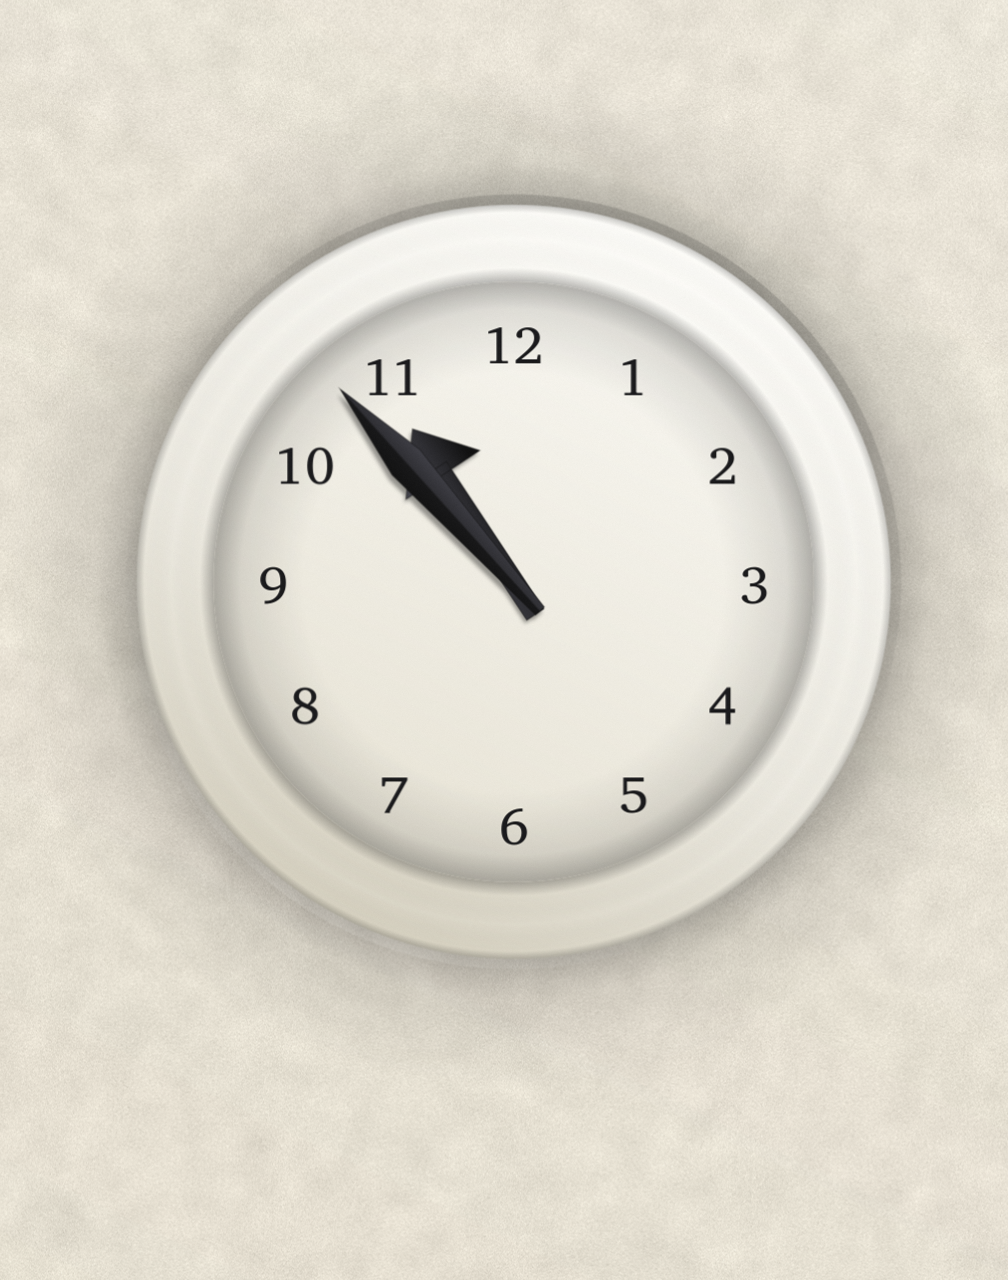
**10:53**
